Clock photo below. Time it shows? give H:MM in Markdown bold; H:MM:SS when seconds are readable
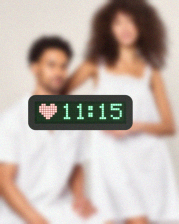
**11:15**
